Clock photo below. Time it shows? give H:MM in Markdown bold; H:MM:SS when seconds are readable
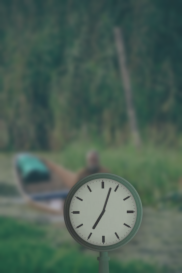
**7:03**
